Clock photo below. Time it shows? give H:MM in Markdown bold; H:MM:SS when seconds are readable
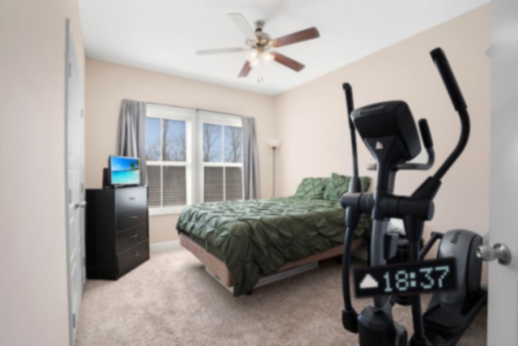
**18:37**
